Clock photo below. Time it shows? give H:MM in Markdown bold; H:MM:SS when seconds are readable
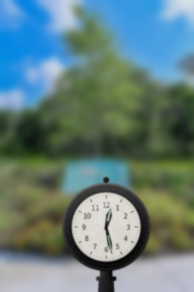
**12:28**
